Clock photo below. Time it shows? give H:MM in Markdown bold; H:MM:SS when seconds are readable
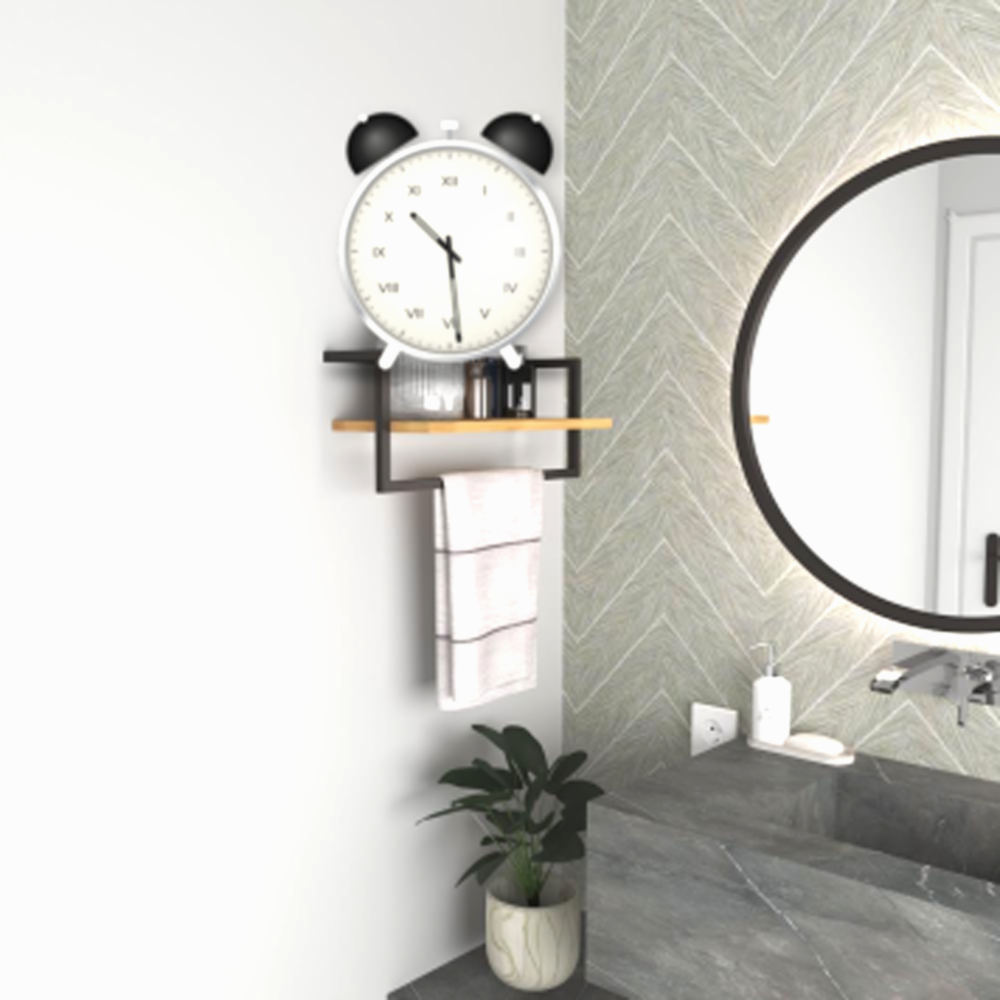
**10:29**
